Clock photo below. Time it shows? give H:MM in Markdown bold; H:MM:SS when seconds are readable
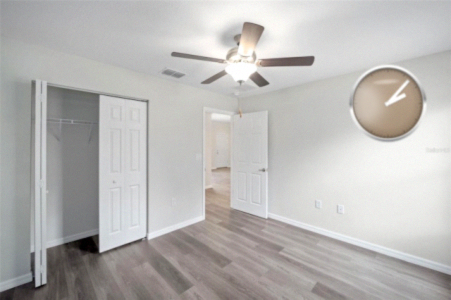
**2:07**
